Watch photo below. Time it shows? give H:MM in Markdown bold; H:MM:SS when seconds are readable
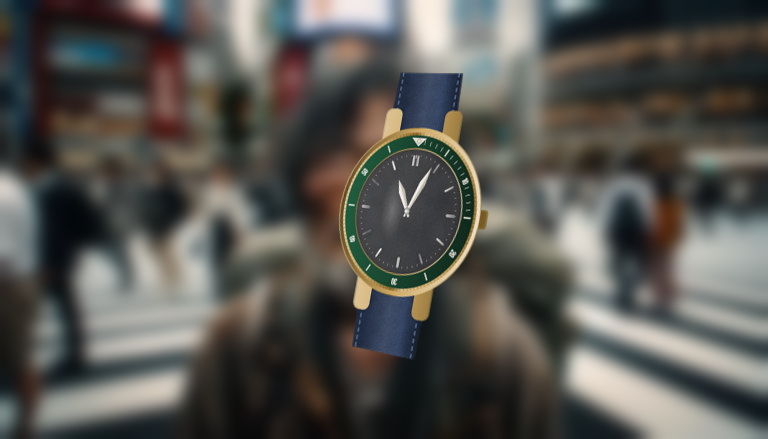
**11:04**
